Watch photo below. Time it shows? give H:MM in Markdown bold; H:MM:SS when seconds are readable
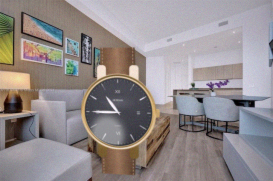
**10:45**
